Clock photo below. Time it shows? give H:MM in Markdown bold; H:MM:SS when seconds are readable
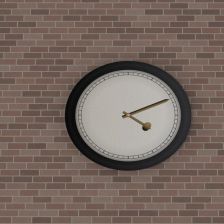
**4:11**
